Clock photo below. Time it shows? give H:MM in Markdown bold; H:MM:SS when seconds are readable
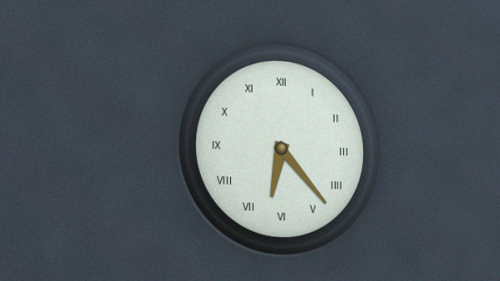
**6:23**
